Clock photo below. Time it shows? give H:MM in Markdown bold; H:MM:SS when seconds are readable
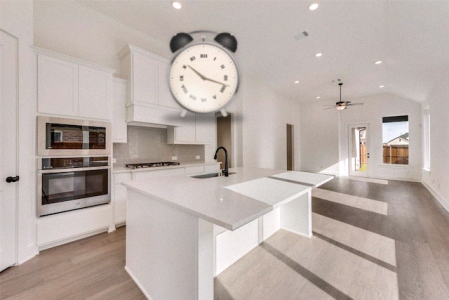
**10:18**
